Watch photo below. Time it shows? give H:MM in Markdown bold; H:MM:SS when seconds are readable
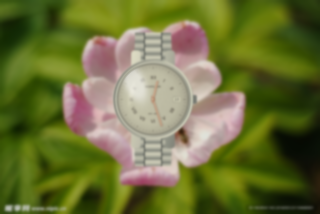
**12:27**
